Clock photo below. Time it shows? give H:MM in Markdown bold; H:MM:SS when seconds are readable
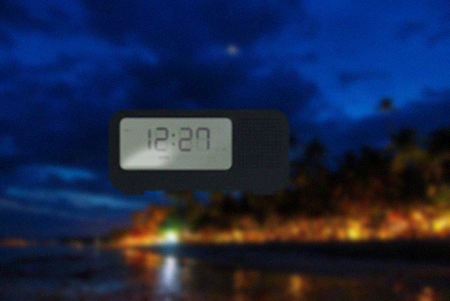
**12:27**
